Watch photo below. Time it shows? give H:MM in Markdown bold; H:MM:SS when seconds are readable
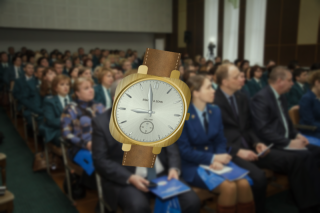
**8:58**
